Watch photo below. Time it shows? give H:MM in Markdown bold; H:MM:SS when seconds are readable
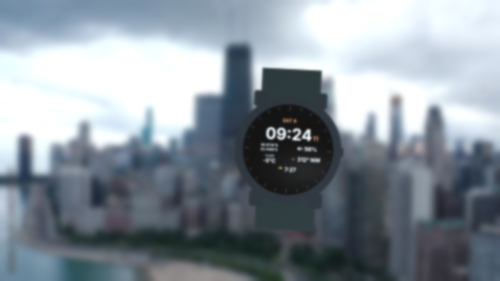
**9:24**
